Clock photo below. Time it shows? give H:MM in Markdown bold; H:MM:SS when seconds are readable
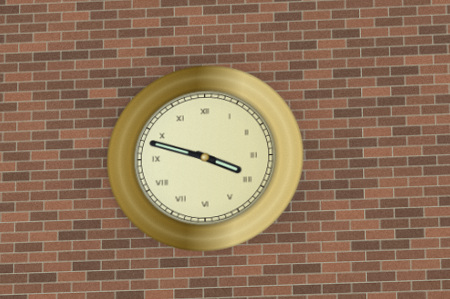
**3:48**
